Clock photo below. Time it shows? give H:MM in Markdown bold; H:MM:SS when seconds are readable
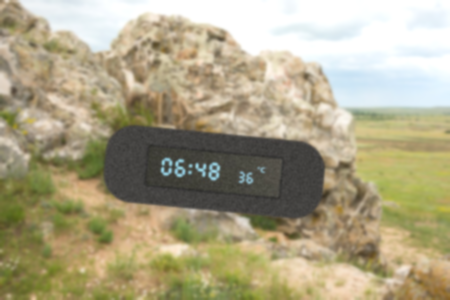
**6:48**
